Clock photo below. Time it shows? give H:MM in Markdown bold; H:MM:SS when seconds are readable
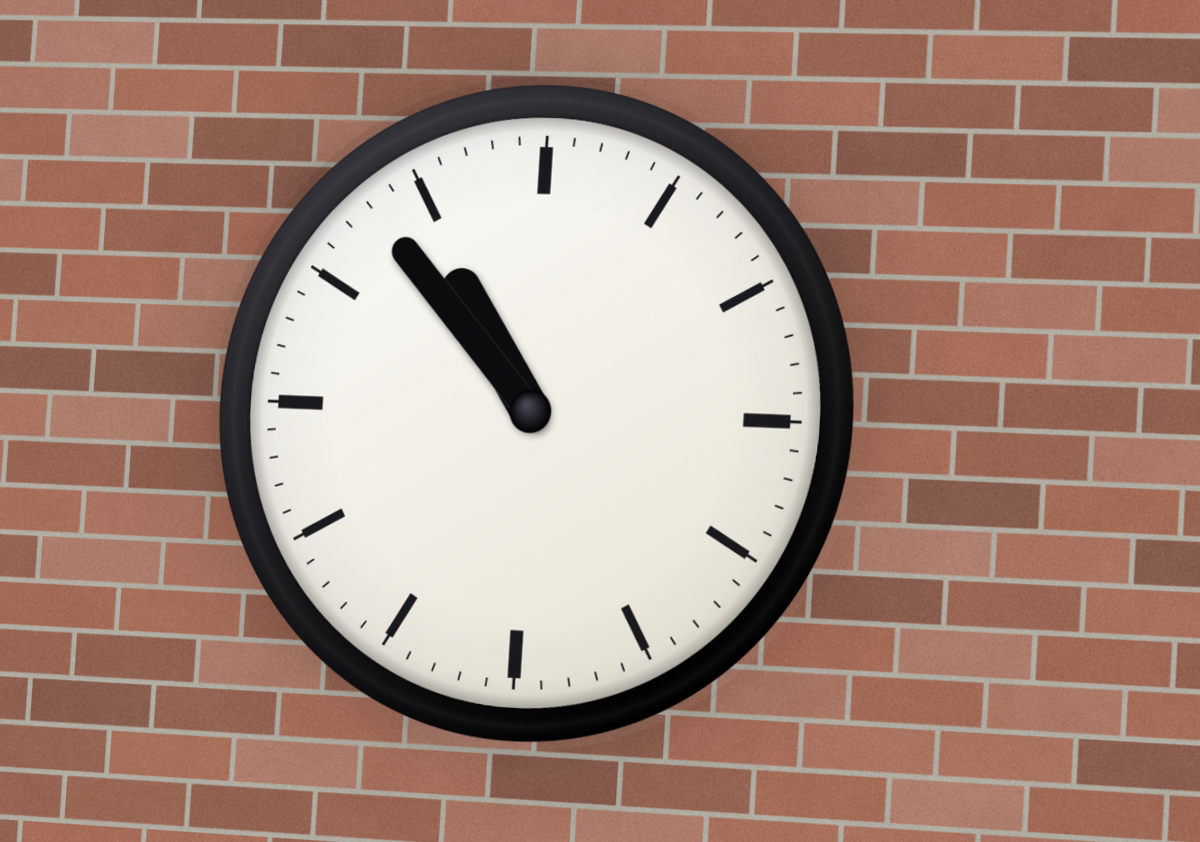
**10:53**
